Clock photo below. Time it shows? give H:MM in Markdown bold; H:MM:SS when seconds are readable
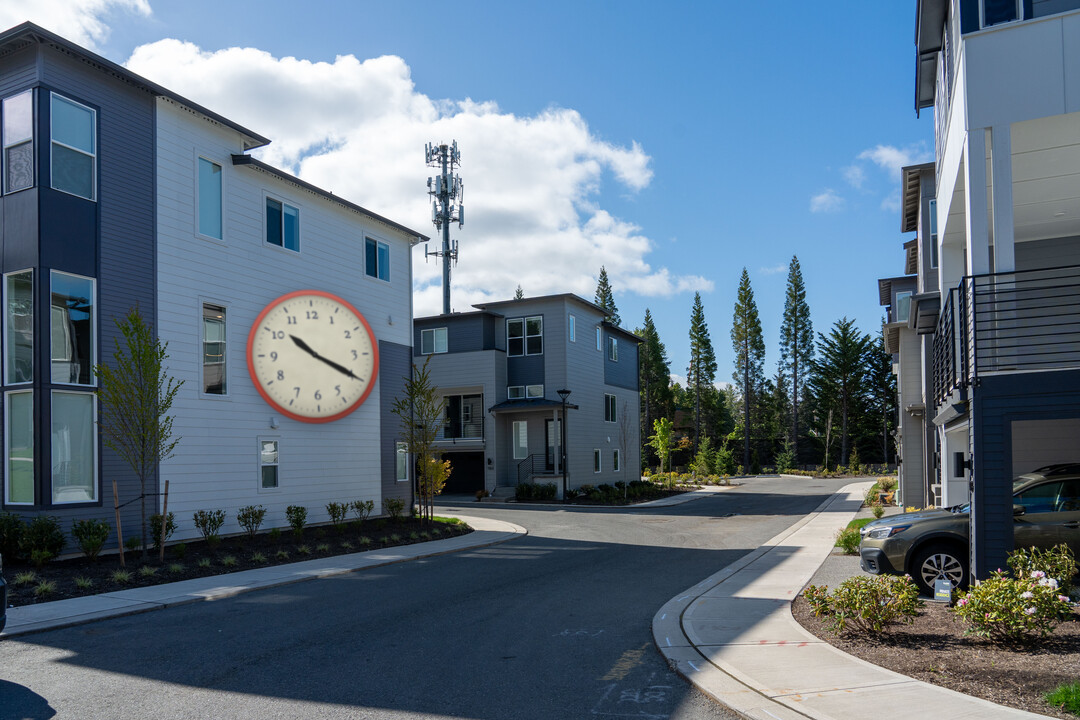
**10:20**
